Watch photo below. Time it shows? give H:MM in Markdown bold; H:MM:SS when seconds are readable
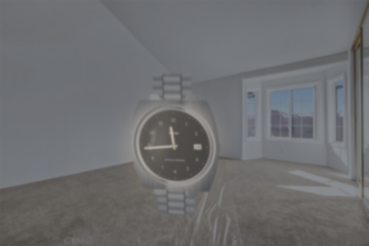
**11:44**
